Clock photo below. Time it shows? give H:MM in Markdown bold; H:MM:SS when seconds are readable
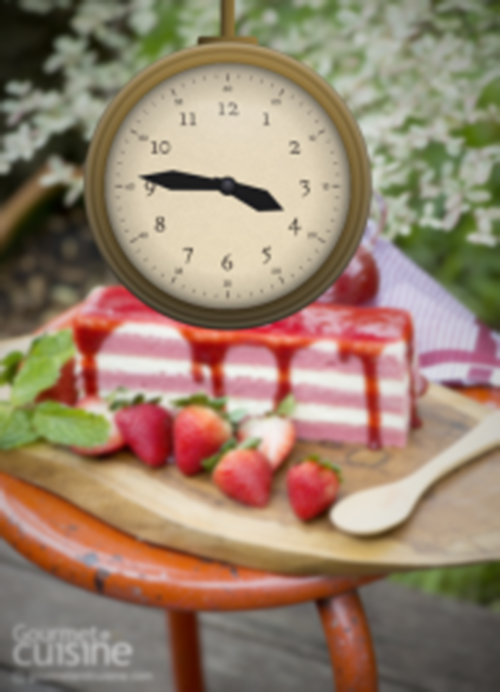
**3:46**
